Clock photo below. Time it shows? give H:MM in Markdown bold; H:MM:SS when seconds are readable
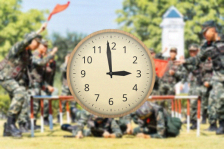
**2:59**
